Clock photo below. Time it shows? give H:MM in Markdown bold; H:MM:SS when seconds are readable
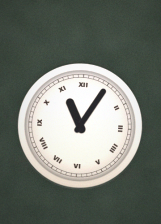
**11:05**
